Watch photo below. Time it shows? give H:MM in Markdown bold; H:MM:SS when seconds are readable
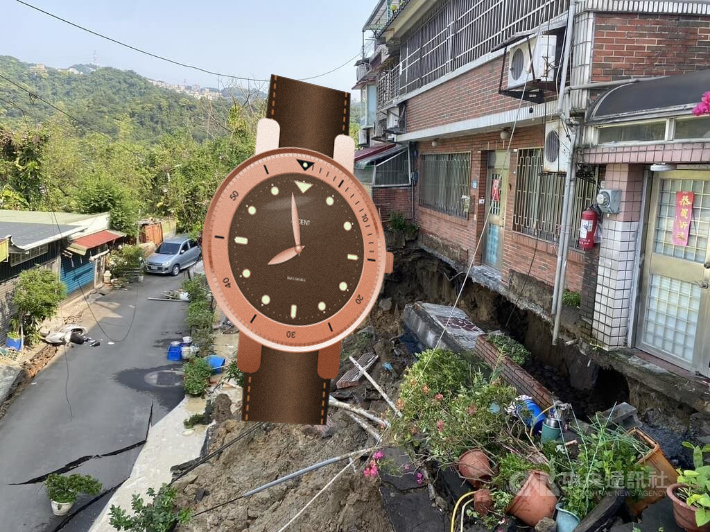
**7:58**
